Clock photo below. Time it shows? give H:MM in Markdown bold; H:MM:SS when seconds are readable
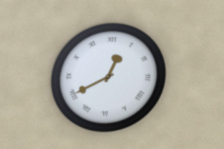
**12:40**
